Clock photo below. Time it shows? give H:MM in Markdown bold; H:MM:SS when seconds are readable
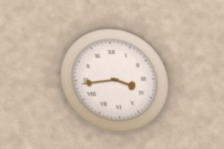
**3:44**
